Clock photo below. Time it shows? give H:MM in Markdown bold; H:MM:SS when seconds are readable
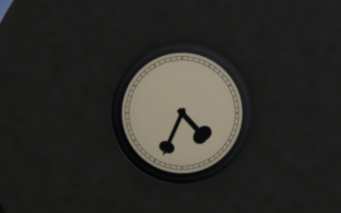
**4:34**
